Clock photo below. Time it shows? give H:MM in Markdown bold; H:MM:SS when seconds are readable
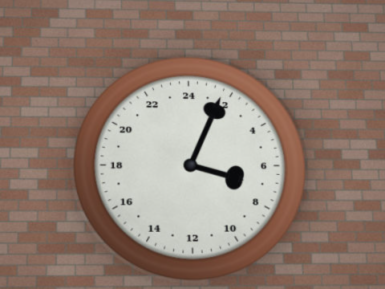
**7:04**
